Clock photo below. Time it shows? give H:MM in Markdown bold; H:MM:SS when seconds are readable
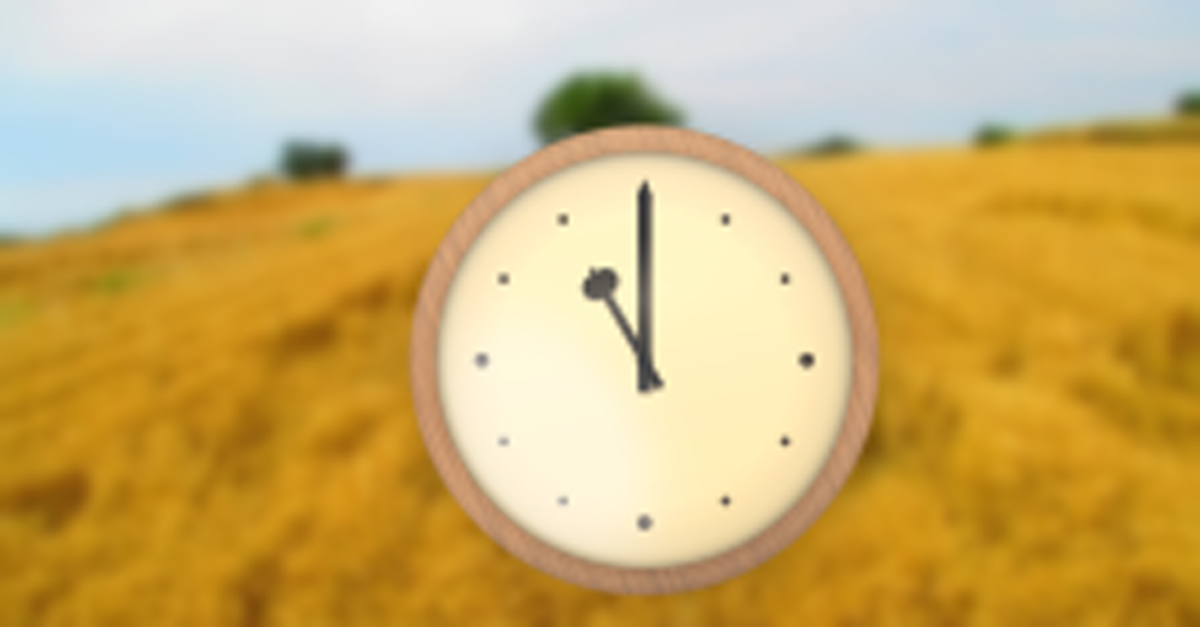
**11:00**
